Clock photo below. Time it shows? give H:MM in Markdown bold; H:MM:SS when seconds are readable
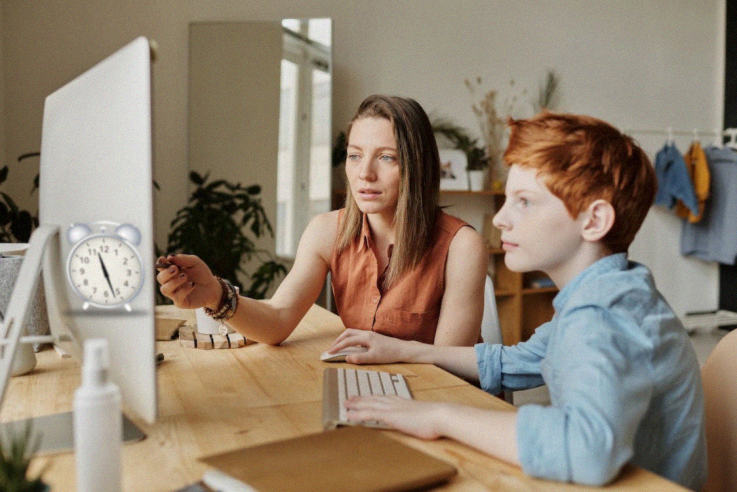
**11:27**
